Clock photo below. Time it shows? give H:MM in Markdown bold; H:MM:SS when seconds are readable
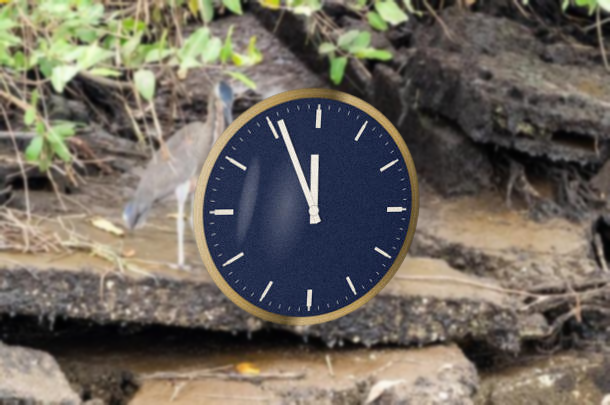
**11:56**
